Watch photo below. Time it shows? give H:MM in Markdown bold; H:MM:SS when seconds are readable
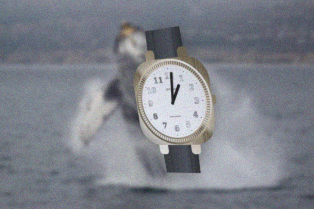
**1:01**
